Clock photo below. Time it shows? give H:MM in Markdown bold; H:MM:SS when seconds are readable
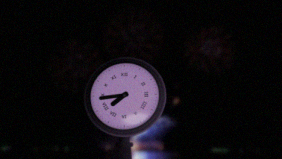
**7:44**
